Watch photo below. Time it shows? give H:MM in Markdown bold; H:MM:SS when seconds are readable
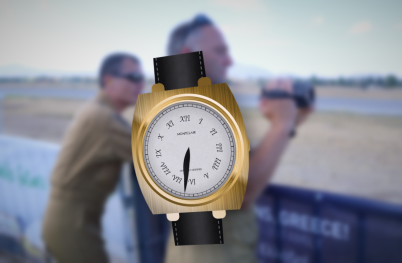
**6:32**
